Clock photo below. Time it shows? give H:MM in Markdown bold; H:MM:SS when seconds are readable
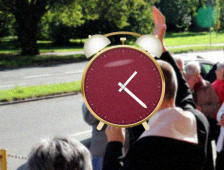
**1:22**
